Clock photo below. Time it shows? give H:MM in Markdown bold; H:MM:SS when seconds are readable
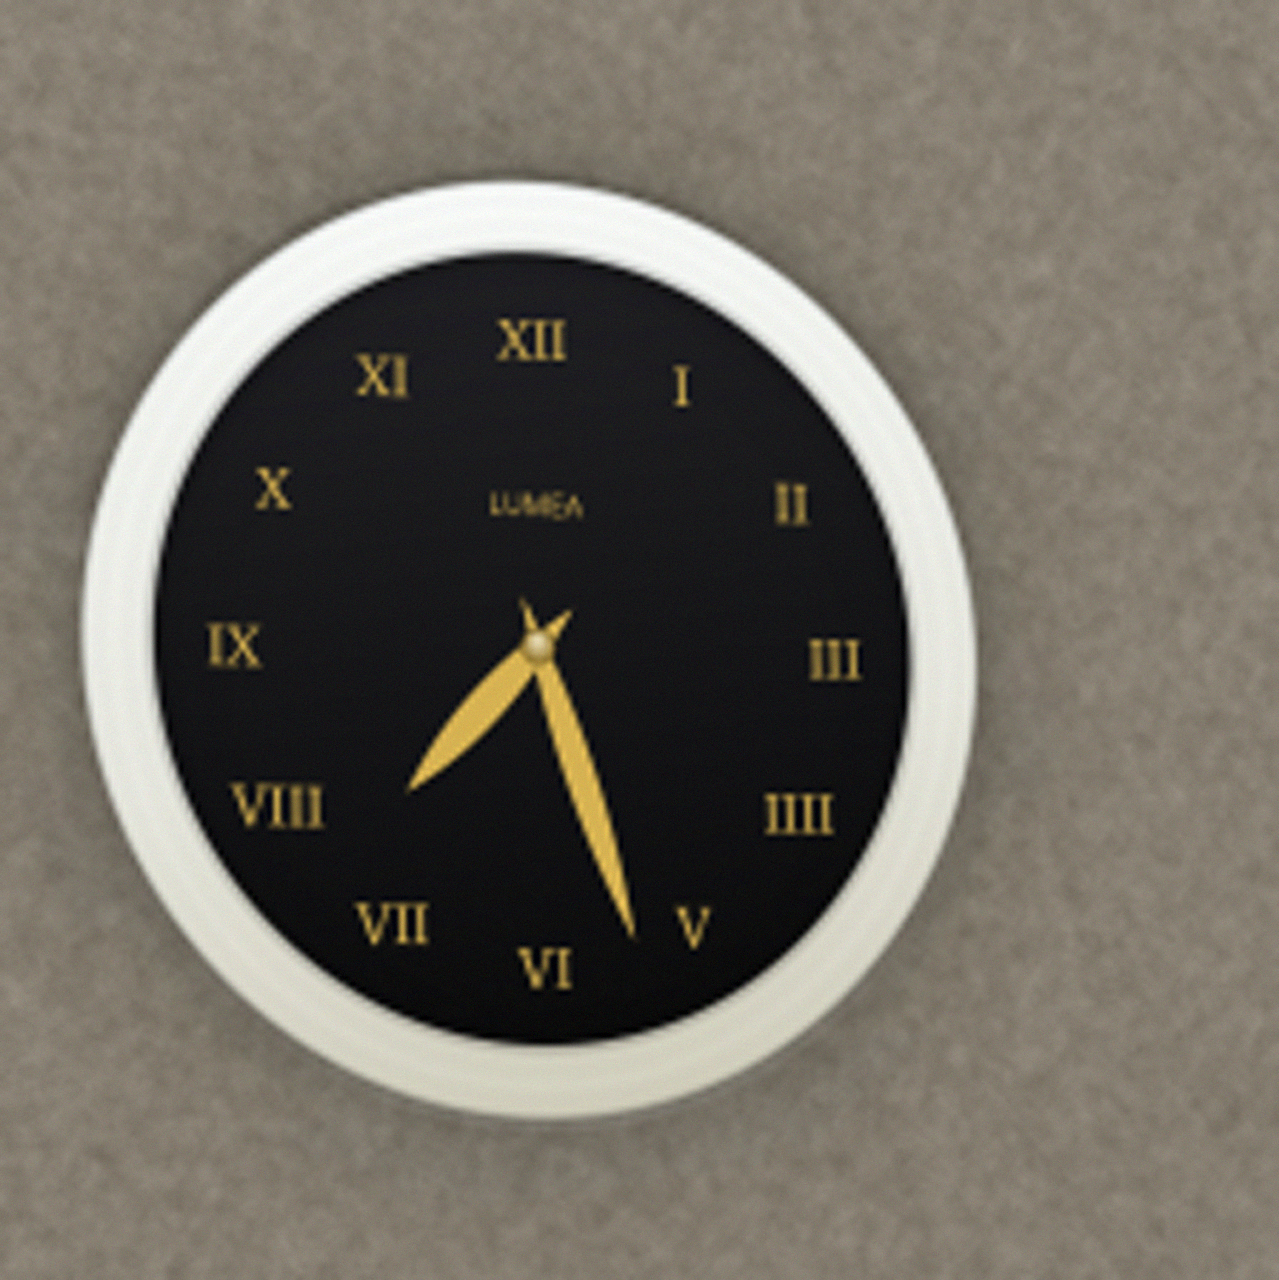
**7:27**
